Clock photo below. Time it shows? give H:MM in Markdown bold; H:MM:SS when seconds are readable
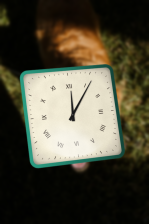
**12:06**
